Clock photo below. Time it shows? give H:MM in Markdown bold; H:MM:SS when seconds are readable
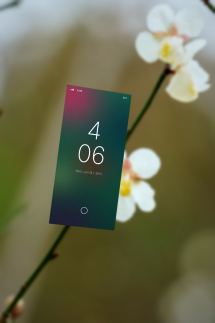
**4:06**
